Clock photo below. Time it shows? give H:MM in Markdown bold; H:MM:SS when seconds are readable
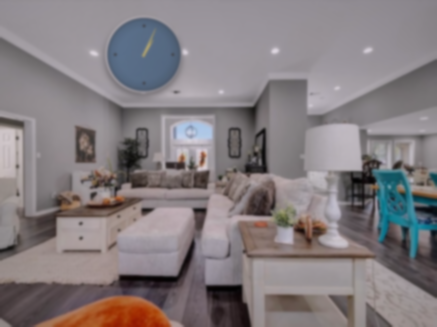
**1:04**
